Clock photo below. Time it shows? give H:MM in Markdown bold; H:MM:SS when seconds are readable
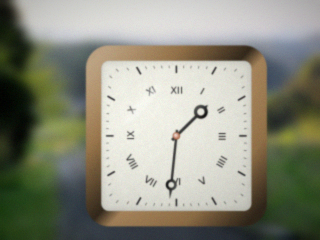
**1:31**
